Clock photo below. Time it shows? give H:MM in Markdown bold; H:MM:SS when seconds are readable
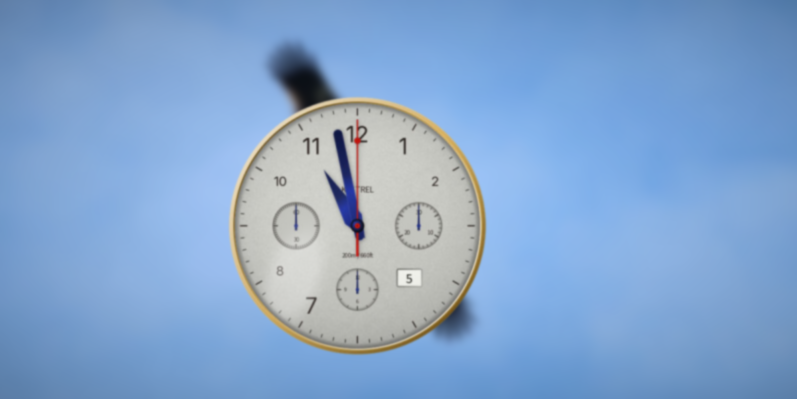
**10:58**
